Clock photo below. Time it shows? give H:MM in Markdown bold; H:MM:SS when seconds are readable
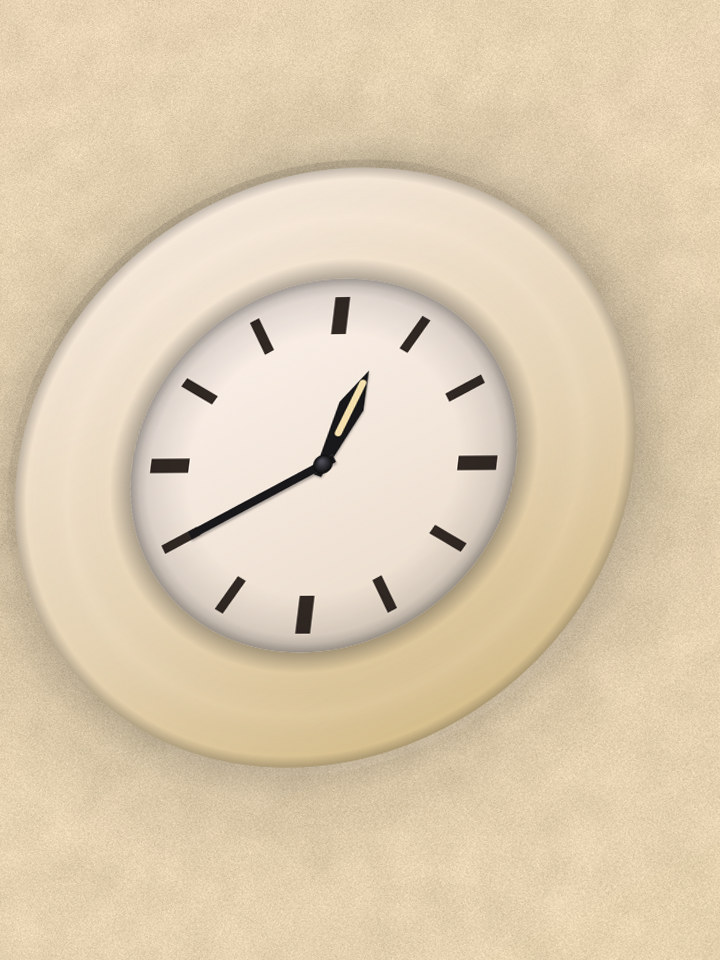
**12:40**
